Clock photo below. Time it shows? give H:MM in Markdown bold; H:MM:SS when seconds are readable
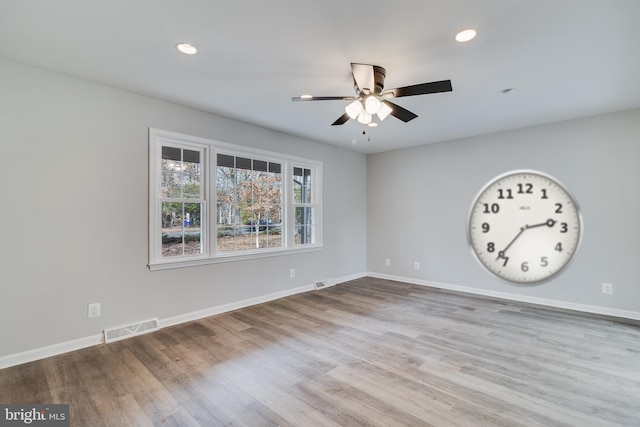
**2:37**
